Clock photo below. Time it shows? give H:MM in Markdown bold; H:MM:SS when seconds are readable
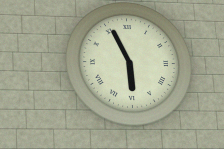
**5:56**
